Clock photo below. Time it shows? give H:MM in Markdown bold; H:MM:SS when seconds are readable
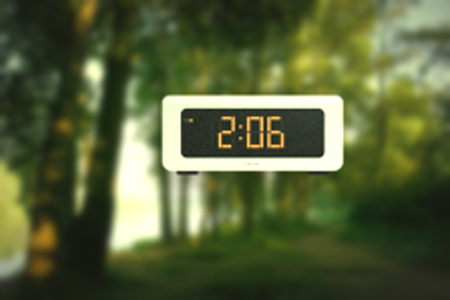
**2:06**
